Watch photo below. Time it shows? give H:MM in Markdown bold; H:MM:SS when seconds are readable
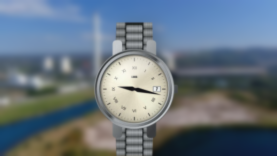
**9:17**
